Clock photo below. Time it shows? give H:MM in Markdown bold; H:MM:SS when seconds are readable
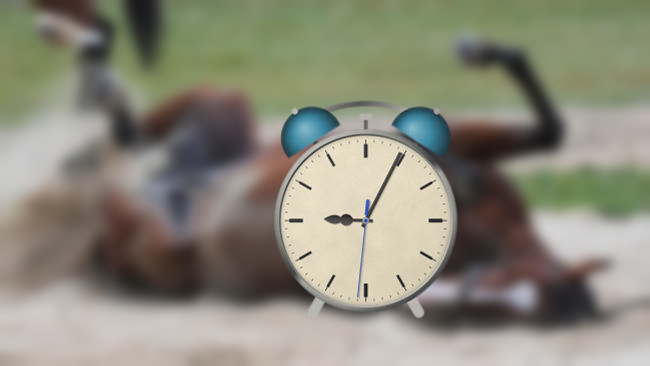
**9:04:31**
